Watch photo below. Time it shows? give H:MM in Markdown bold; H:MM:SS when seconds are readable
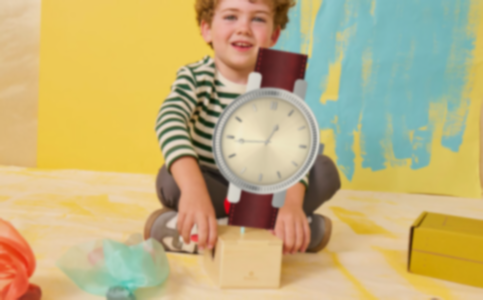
**12:44**
